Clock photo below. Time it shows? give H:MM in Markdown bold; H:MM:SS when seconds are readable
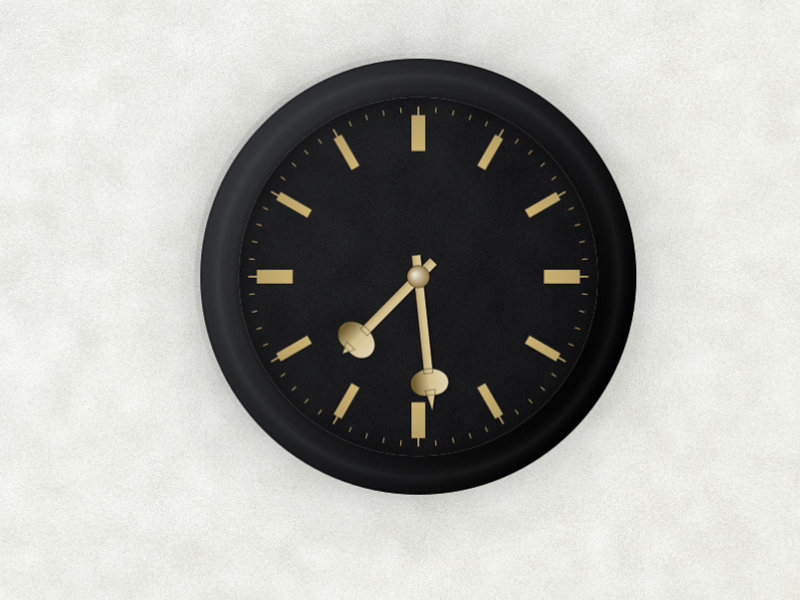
**7:29**
